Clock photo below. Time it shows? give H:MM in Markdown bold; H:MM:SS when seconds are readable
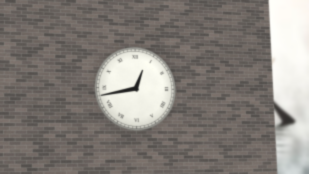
**12:43**
